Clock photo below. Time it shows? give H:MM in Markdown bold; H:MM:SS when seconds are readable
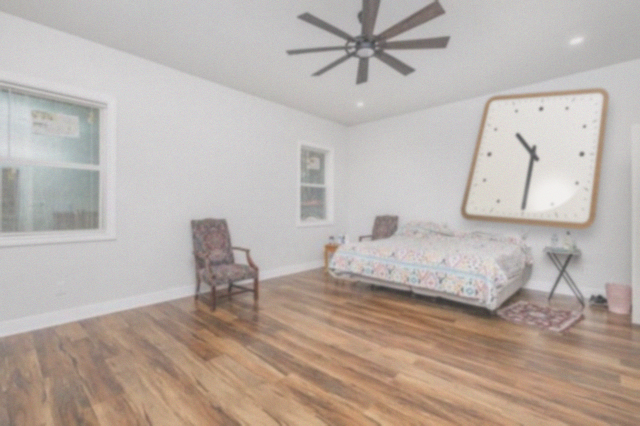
**10:30**
